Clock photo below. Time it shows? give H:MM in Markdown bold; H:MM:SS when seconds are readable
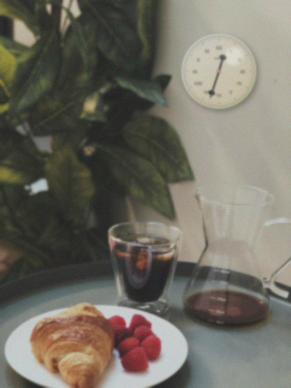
**12:33**
